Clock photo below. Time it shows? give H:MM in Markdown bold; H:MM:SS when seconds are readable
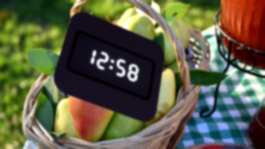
**12:58**
